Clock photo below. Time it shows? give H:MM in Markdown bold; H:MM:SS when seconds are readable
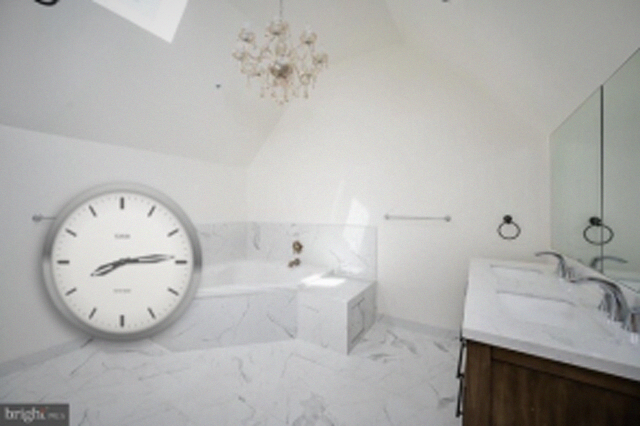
**8:14**
